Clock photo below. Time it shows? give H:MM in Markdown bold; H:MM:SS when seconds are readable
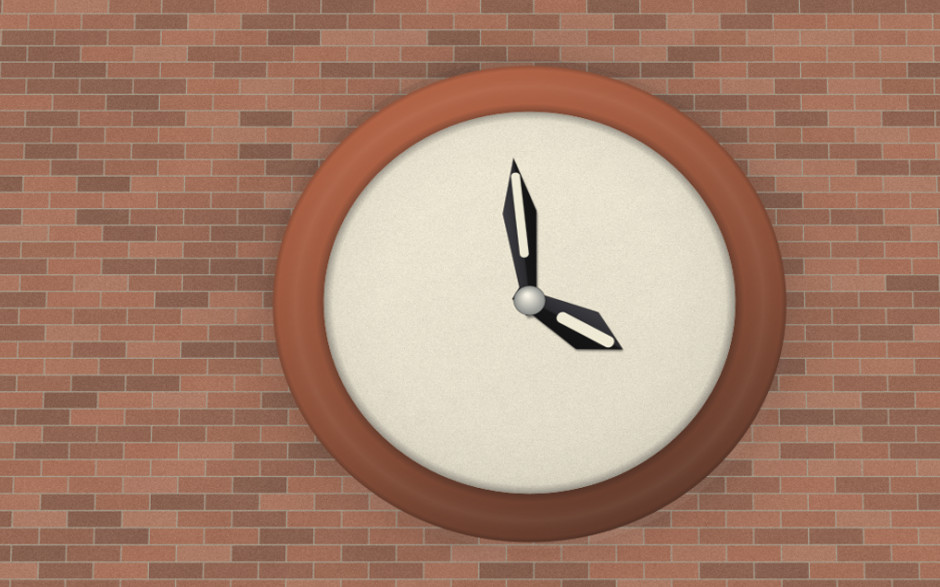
**3:59**
